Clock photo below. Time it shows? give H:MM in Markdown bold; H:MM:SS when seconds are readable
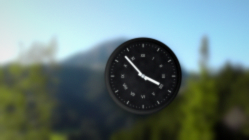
**3:53**
